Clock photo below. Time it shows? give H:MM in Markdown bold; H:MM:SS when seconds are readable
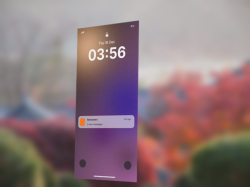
**3:56**
